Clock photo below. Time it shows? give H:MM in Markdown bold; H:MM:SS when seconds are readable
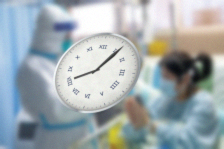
**8:06**
